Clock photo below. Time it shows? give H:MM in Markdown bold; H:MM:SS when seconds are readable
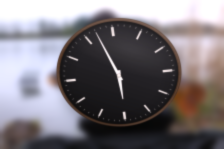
**5:57**
